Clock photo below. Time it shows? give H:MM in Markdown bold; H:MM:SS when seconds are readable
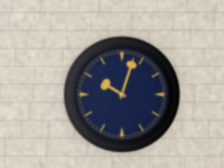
**10:03**
